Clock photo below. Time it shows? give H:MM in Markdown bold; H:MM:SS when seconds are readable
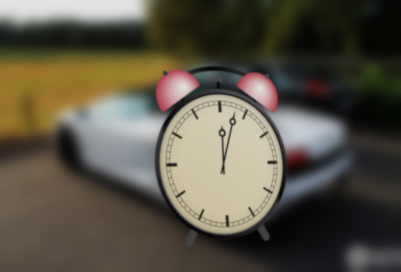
**12:03**
